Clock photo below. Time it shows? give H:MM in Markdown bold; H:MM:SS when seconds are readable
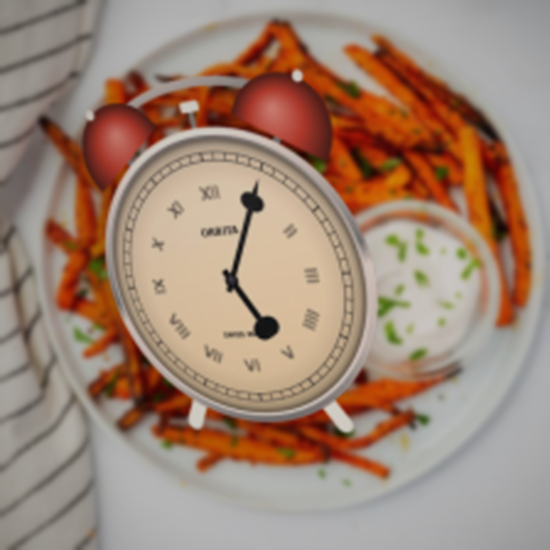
**5:05**
